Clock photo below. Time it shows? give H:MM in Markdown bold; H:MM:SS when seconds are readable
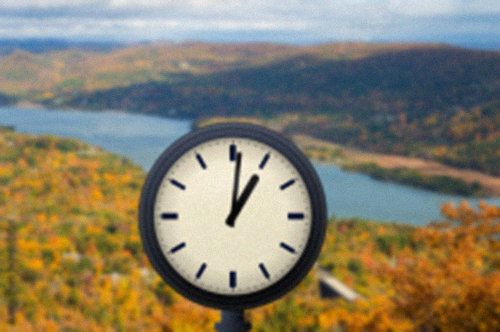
**1:01**
